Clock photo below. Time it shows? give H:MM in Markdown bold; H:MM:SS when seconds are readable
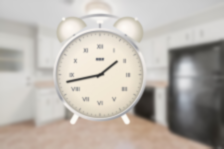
**1:43**
